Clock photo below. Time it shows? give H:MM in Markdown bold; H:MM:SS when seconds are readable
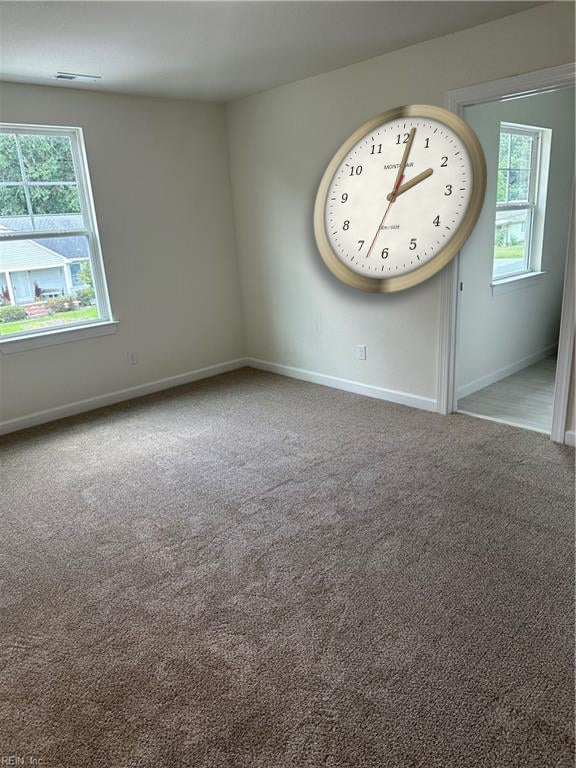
**2:01:33**
